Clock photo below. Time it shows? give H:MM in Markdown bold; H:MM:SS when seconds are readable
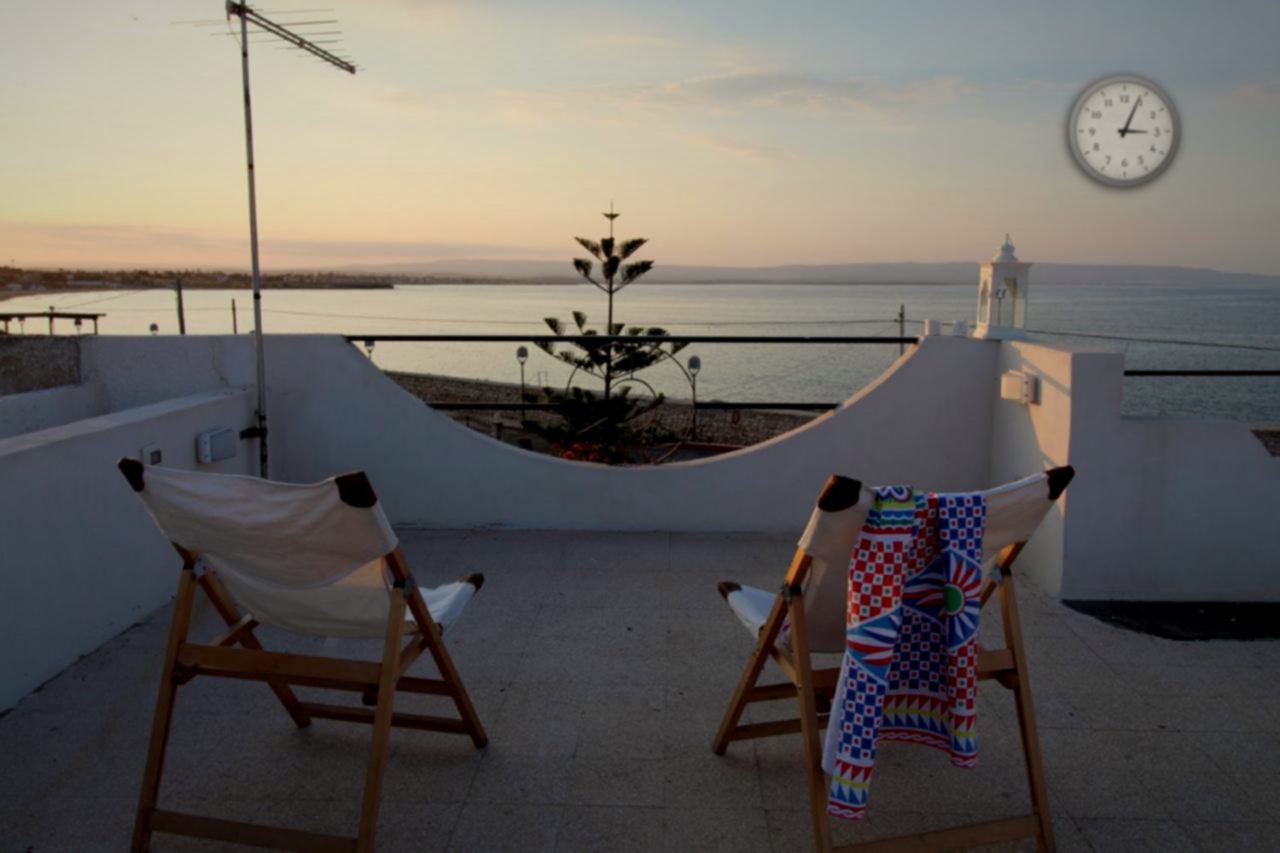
**3:04**
